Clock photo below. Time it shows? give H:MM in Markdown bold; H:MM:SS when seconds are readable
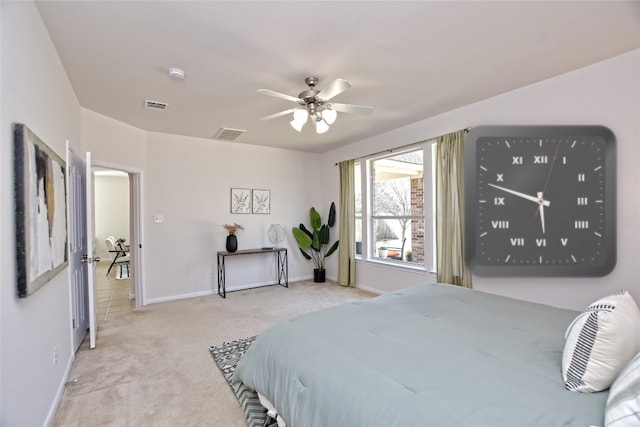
**5:48:03**
